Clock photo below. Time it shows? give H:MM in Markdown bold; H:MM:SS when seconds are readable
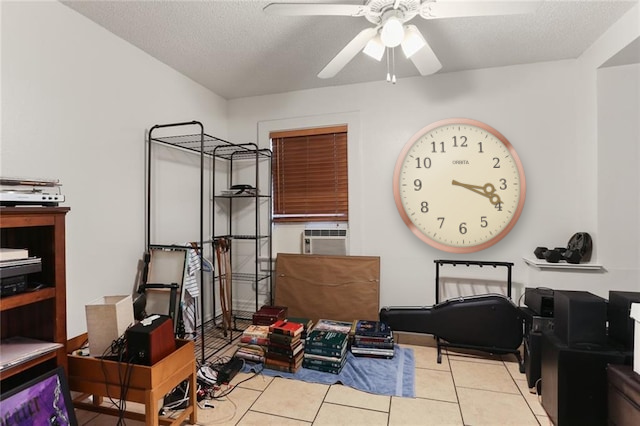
**3:19**
